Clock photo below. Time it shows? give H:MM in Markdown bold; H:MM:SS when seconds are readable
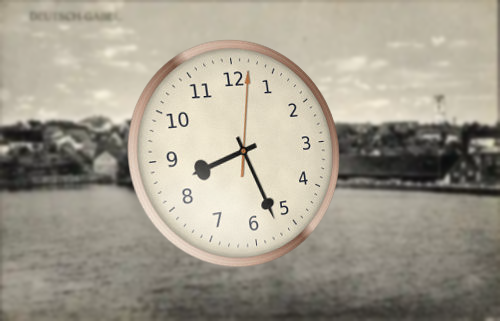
**8:27:02**
